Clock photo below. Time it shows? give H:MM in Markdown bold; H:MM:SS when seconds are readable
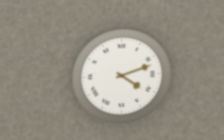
**4:12**
